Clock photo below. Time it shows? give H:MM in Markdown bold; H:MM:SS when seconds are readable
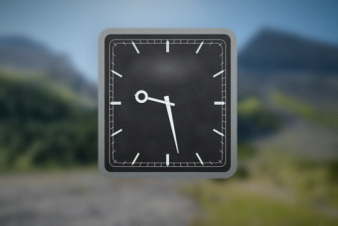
**9:28**
